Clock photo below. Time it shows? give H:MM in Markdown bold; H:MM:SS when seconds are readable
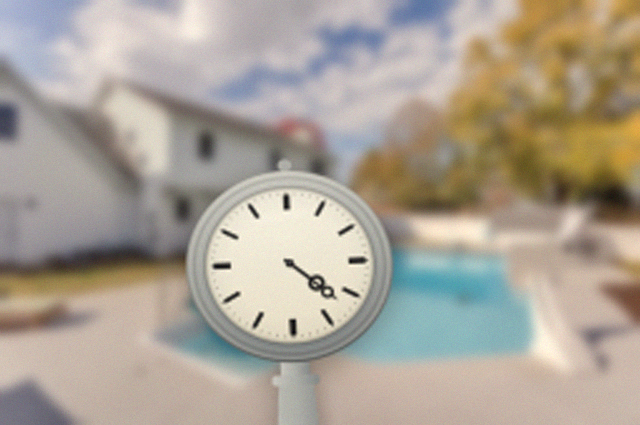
**4:22**
